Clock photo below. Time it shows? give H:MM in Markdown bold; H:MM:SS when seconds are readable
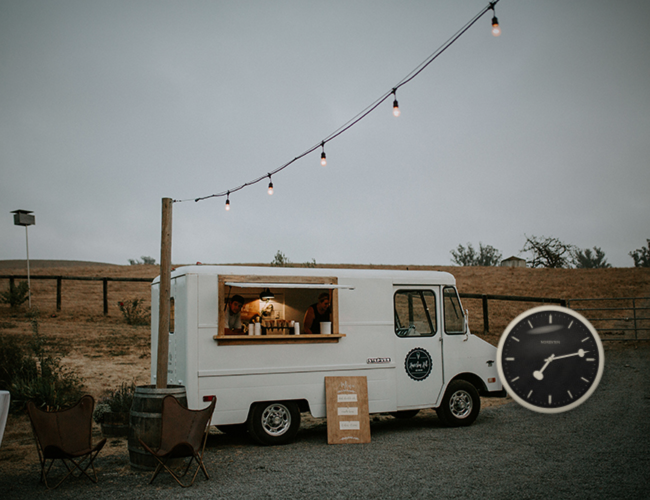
**7:13**
